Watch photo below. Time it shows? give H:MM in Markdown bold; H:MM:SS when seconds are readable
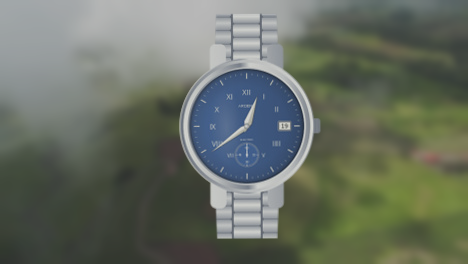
**12:39**
